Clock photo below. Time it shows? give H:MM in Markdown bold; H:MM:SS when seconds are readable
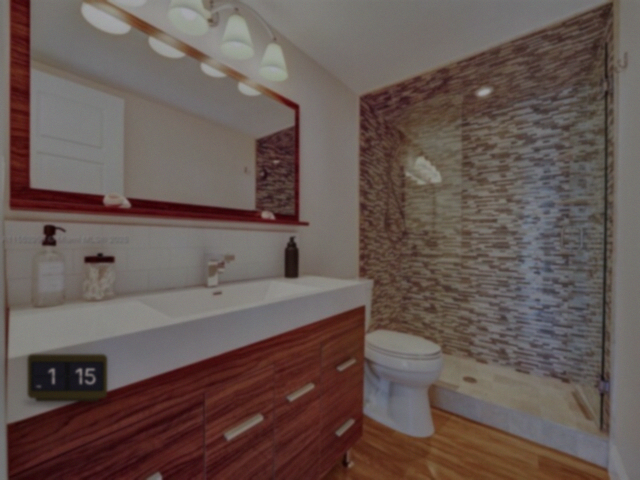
**1:15**
